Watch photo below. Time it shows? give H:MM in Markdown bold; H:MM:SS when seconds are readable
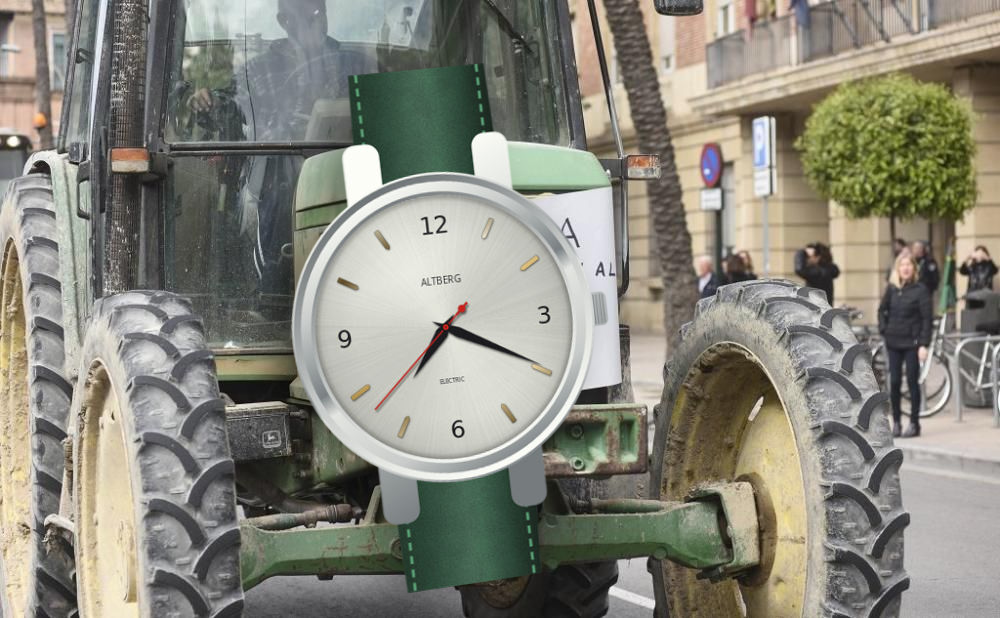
**7:19:38**
